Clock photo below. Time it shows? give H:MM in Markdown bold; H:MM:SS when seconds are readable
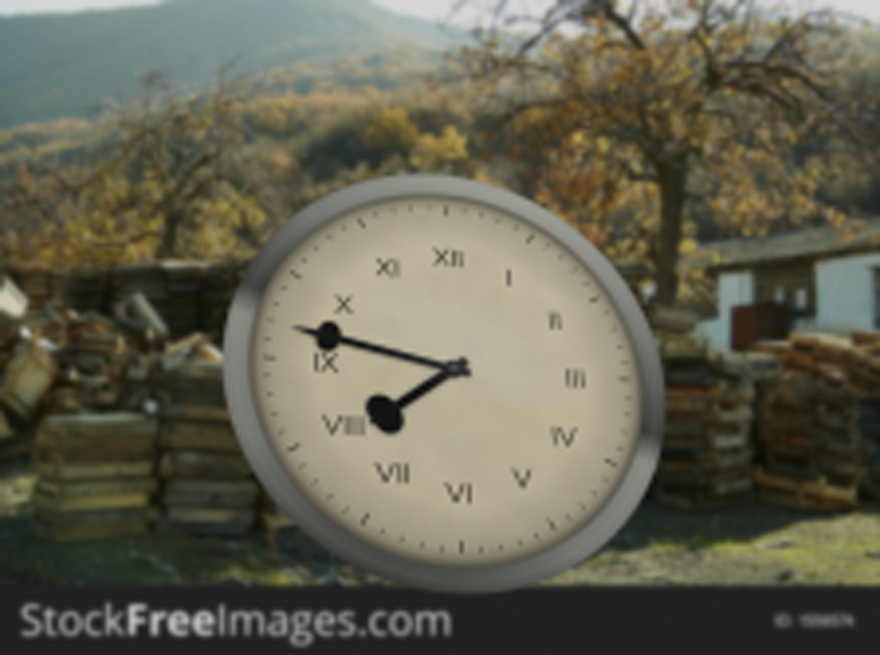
**7:47**
